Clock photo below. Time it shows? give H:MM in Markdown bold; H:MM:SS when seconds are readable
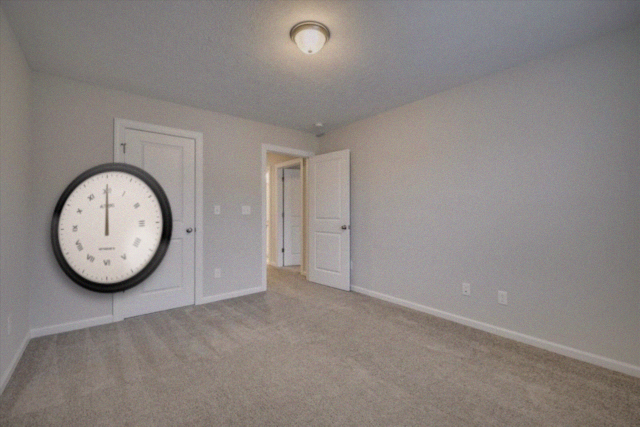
**12:00**
